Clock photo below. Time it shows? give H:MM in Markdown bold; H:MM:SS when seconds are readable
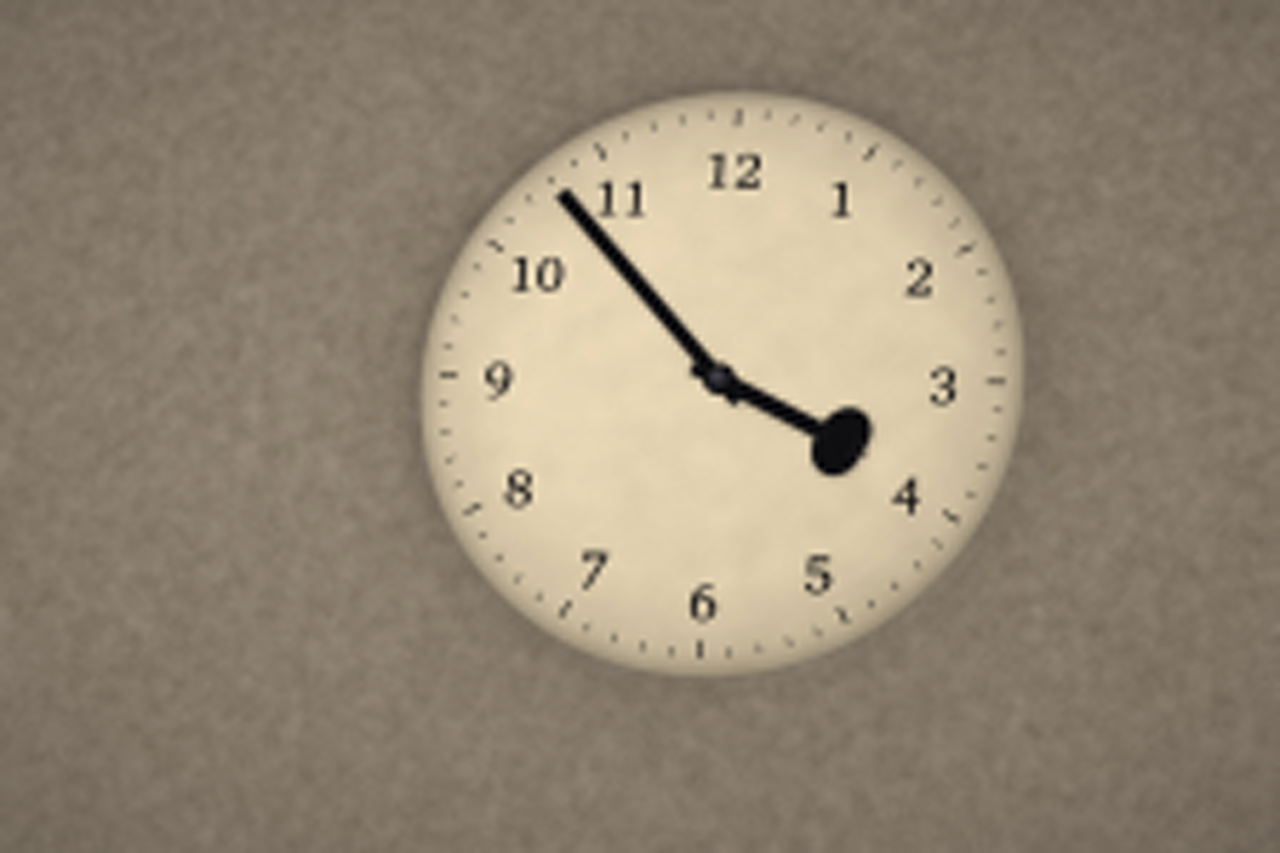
**3:53**
